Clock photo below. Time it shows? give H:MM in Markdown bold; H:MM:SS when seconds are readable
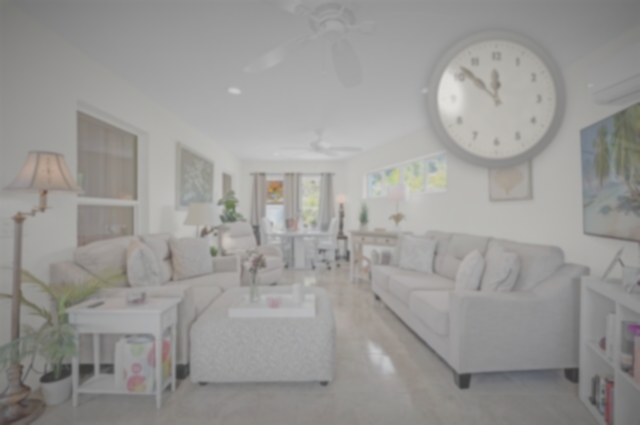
**11:52**
